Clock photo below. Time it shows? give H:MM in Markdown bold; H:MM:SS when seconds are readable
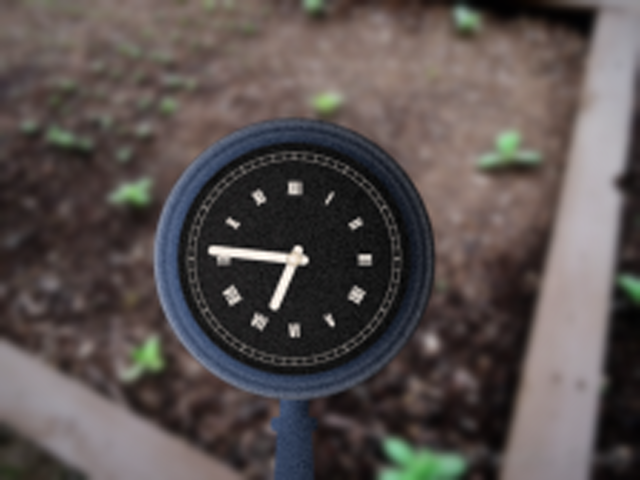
**6:46**
